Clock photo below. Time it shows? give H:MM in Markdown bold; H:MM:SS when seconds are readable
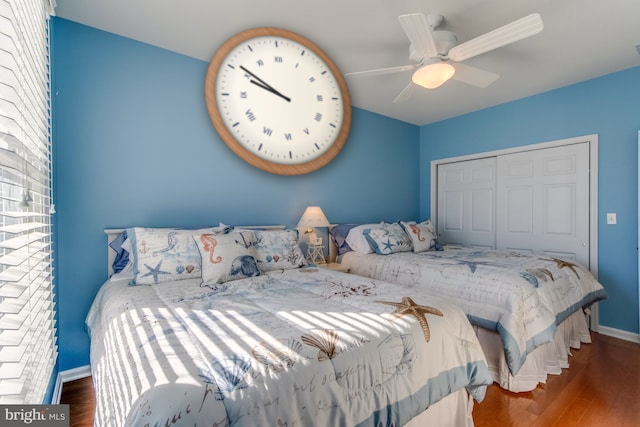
**9:51**
